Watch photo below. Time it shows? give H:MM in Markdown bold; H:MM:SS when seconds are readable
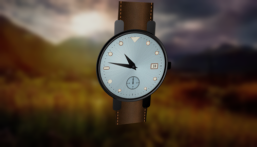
**10:47**
